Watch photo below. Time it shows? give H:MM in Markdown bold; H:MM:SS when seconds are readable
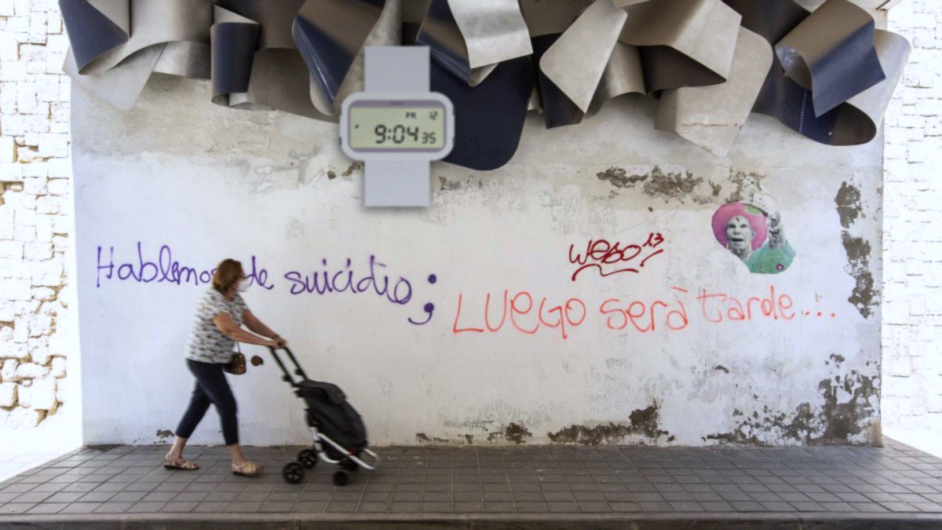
**9:04**
